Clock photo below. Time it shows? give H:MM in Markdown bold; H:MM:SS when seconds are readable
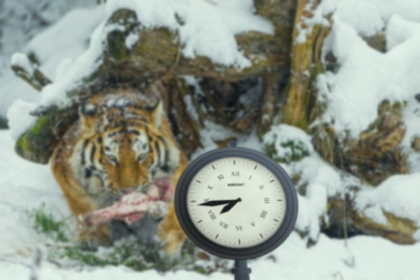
**7:44**
